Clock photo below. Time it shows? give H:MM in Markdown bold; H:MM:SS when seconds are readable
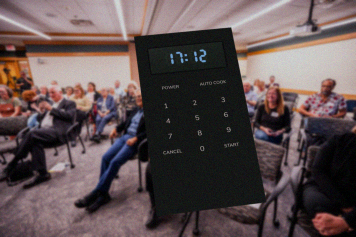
**17:12**
